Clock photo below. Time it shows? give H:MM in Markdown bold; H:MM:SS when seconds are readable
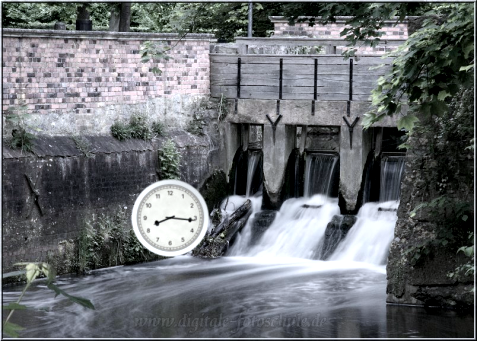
**8:16**
